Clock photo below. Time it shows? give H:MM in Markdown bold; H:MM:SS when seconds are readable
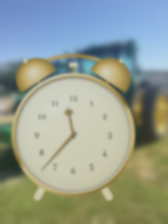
**11:37**
